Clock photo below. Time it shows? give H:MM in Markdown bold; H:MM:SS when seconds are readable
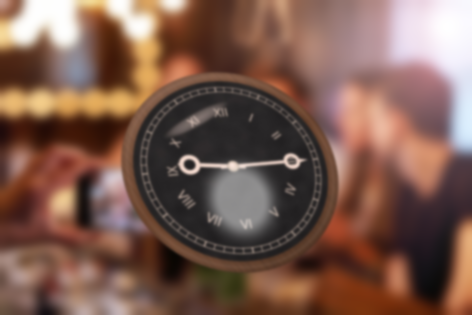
**9:15**
